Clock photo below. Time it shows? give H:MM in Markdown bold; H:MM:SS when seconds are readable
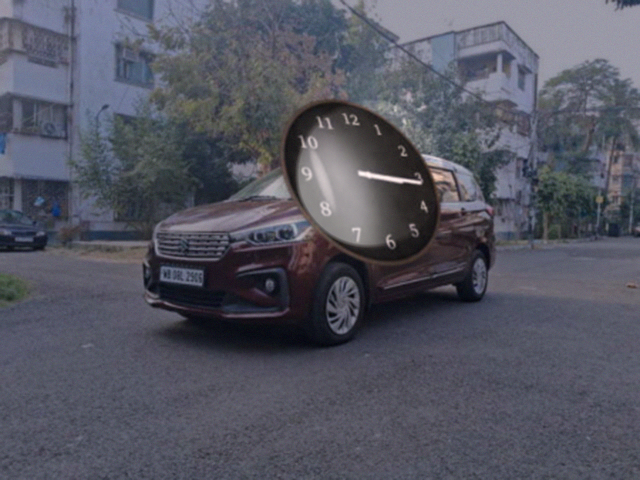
**3:16**
